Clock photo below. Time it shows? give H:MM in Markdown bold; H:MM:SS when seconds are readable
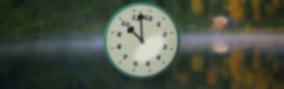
**9:57**
